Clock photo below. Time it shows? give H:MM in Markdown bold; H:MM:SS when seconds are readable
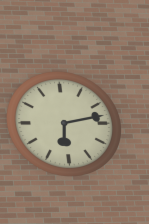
**6:13**
